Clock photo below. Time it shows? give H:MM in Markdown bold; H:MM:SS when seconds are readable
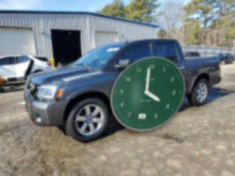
**3:59**
